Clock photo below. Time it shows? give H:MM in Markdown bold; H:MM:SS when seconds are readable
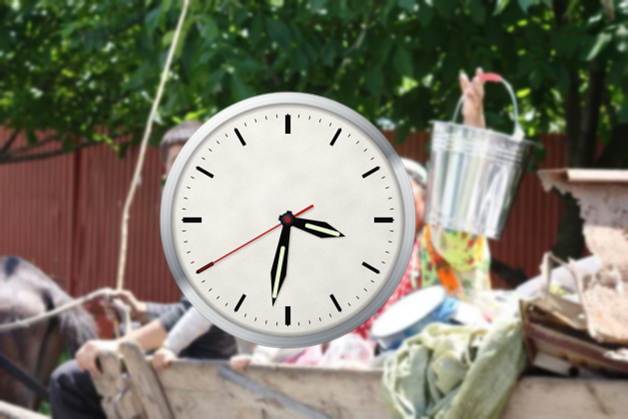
**3:31:40**
